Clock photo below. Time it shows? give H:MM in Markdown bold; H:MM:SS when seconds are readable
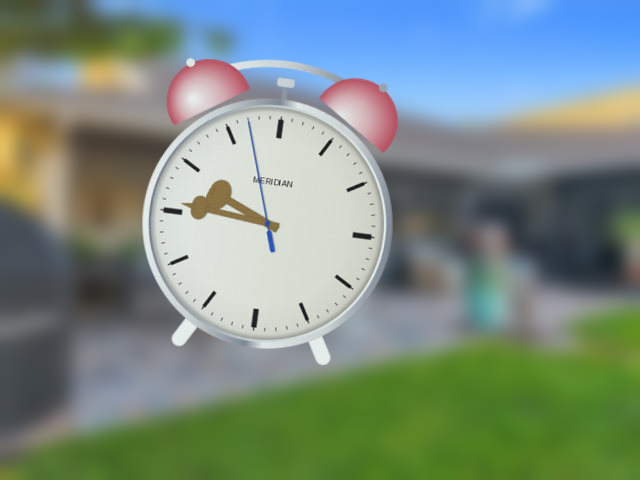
**9:45:57**
